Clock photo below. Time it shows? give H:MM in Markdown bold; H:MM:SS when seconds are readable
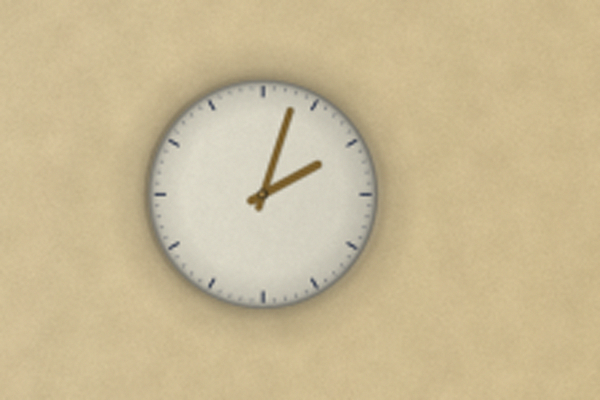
**2:03**
